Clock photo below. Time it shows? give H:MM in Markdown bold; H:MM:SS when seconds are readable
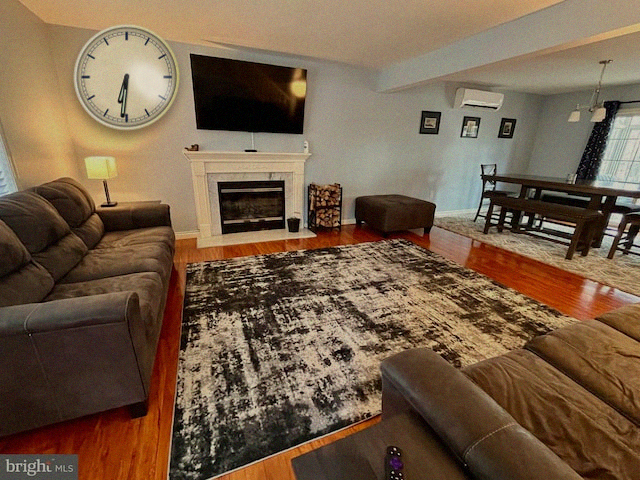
**6:31**
